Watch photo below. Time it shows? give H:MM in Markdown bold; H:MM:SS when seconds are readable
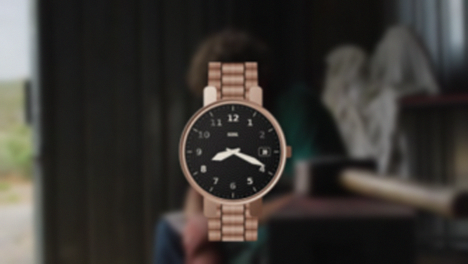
**8:19**
